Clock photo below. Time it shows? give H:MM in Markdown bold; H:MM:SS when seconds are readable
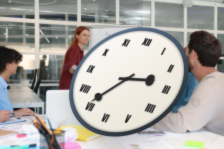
**2:36**
